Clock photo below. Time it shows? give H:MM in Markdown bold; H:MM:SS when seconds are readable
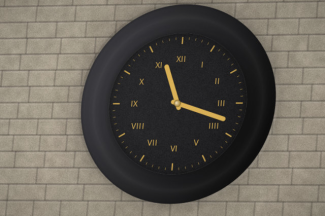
**11:18**
